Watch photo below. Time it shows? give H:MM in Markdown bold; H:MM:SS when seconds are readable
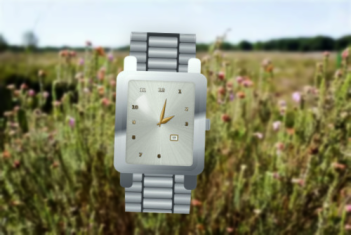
**2:02**
